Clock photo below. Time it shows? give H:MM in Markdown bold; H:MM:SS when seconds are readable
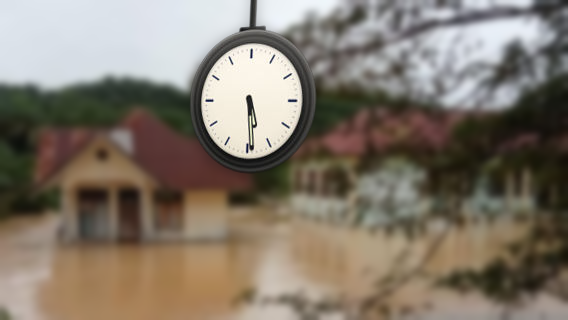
**5:29**
